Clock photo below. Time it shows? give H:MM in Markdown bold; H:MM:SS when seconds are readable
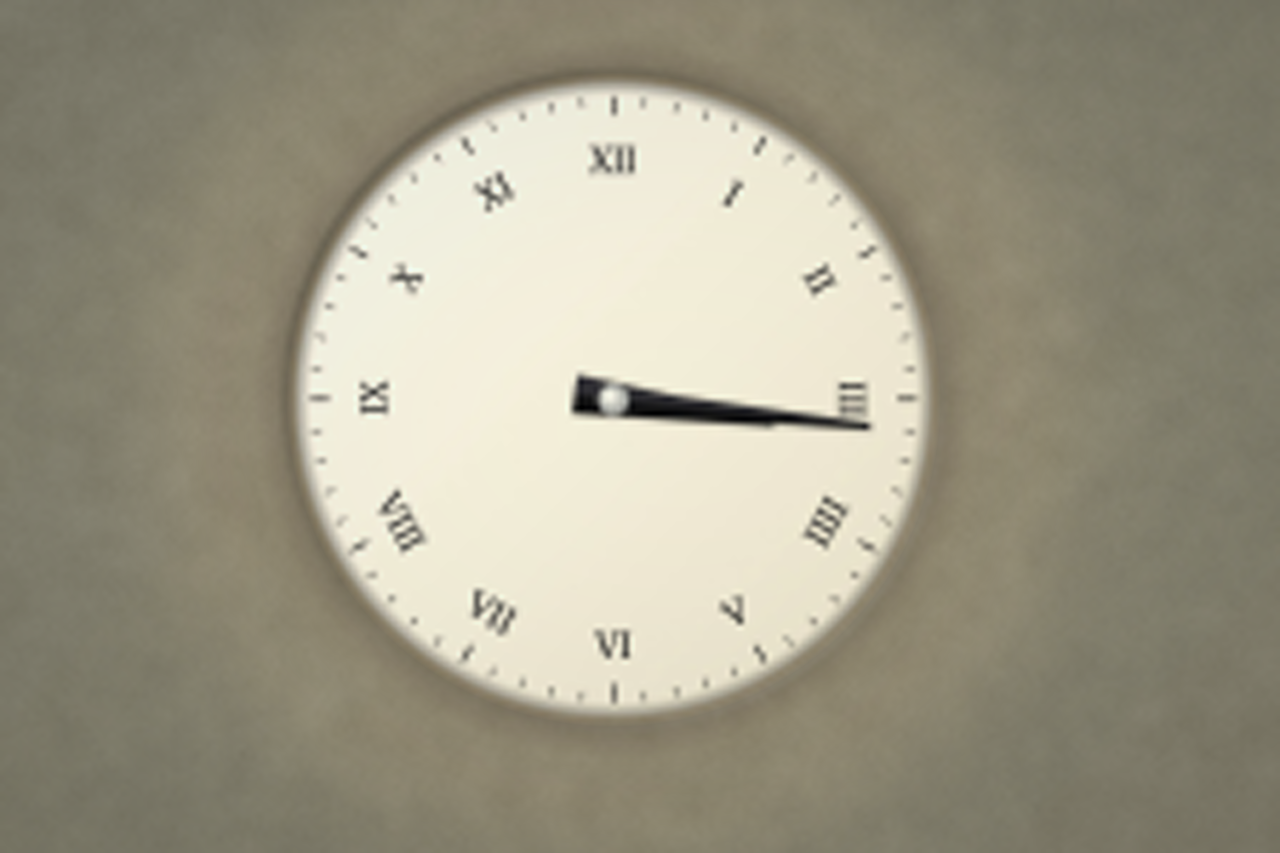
**3:16**
